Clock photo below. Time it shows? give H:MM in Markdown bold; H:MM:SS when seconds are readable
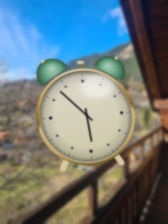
**5:53**
